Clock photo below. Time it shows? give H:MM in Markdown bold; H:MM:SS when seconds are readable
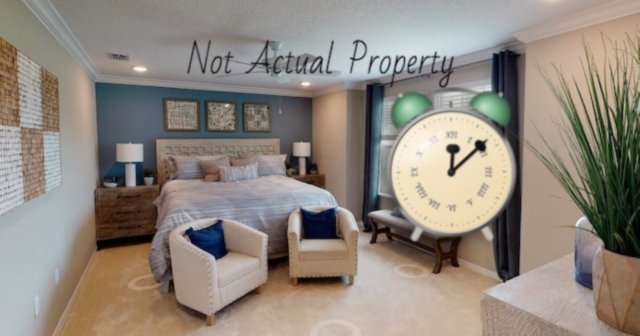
**12:08**
